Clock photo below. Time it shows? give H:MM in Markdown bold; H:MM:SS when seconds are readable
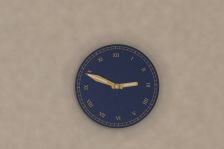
**2:49**
